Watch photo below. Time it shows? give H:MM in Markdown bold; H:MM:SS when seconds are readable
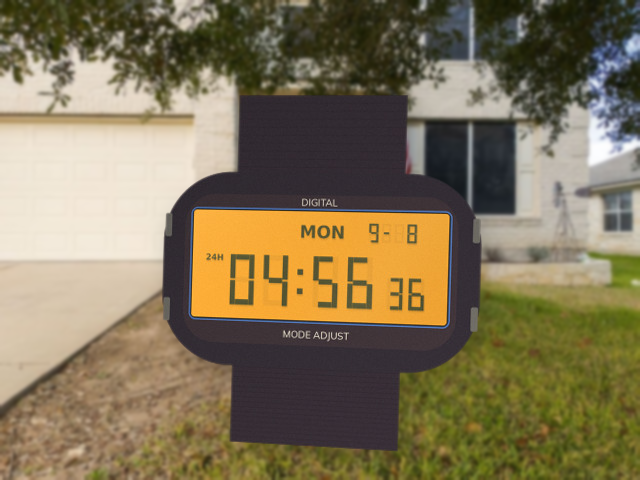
**4:56:36**
